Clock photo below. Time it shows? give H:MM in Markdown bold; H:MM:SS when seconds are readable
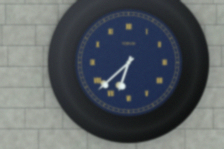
**6:38**
